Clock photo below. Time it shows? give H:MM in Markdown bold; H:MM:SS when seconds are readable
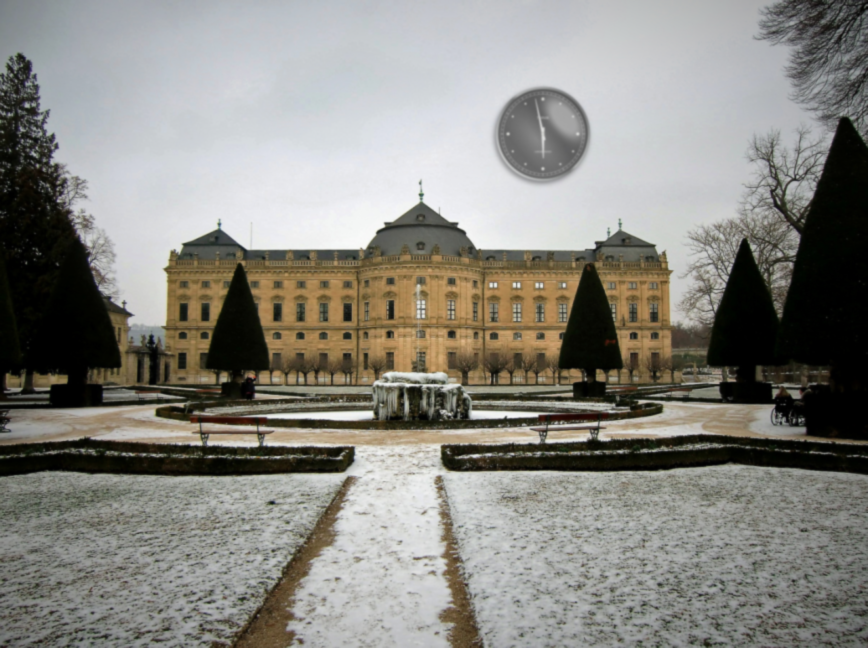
**5:58**
